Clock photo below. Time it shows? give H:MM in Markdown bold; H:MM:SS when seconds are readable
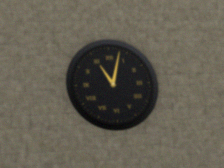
**11:03**
